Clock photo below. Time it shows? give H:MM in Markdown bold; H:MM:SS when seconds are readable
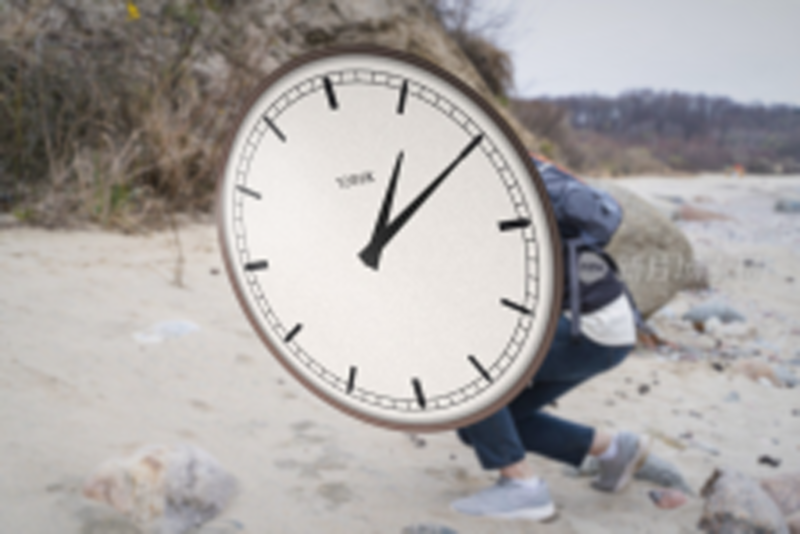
**1:10**
